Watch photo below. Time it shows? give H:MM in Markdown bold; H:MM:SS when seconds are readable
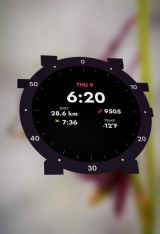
**6:20**
